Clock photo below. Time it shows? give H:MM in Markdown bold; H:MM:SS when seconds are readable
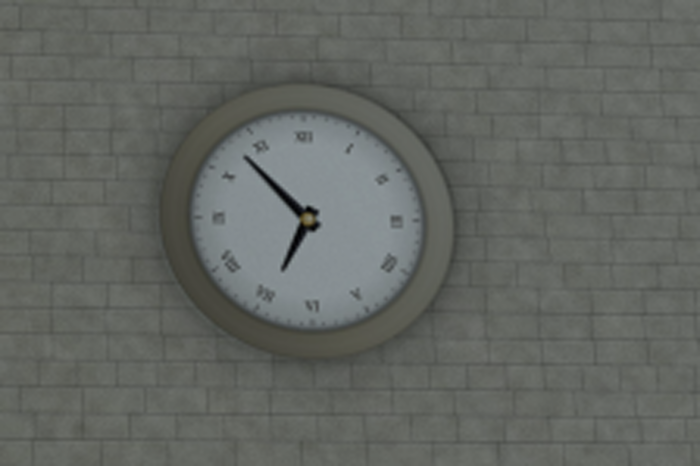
**6:53**
